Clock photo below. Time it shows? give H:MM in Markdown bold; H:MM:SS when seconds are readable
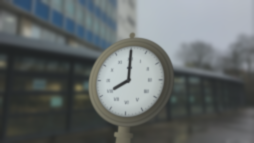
**8:00**
